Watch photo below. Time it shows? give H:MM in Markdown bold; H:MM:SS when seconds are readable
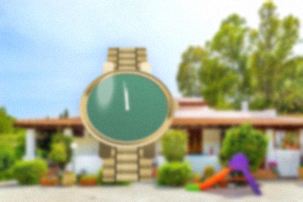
**11:59**
